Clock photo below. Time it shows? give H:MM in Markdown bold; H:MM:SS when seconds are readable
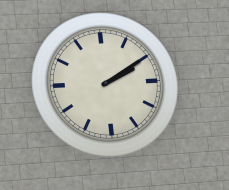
**2:10**
